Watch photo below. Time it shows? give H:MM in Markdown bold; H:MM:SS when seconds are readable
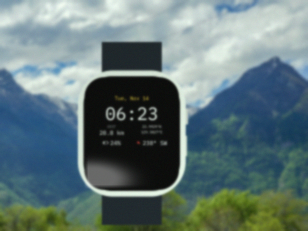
**6:23**
